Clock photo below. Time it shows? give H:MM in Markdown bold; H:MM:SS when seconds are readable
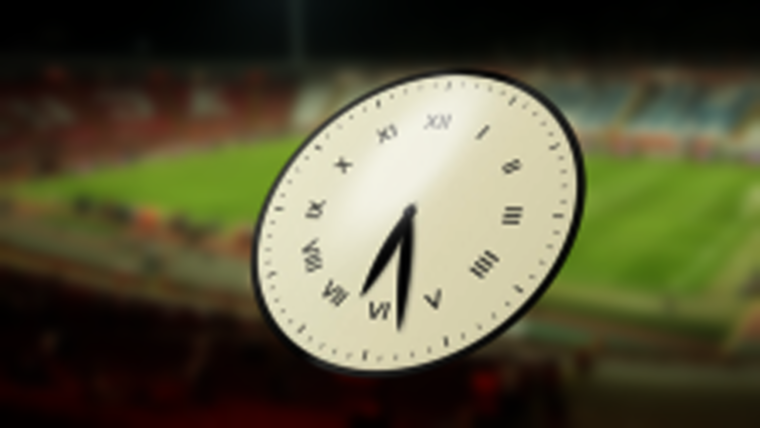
**6:28**
